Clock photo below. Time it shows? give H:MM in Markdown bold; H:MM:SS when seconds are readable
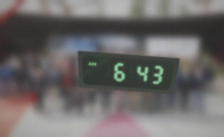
**6:43**
